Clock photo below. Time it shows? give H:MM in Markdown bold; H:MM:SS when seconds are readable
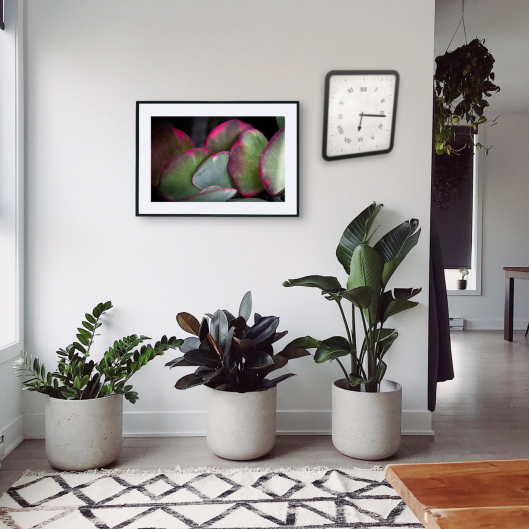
**6:16**
